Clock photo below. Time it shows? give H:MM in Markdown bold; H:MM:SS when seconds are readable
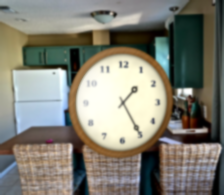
**1:25**
